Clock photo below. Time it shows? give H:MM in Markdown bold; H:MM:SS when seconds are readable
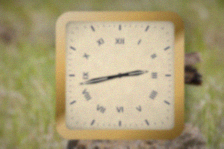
**2:43**
